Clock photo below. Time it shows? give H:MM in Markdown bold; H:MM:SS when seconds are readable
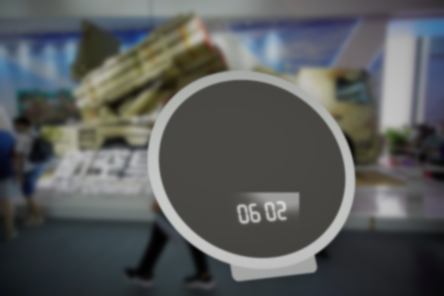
**6:02**
